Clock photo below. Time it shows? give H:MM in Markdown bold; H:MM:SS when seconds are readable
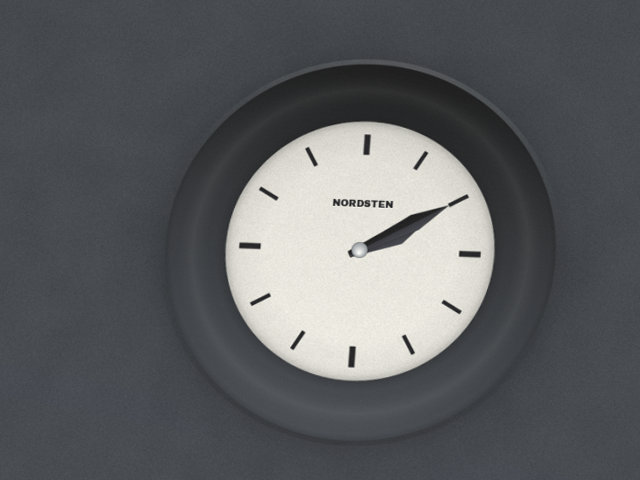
**2:10**
